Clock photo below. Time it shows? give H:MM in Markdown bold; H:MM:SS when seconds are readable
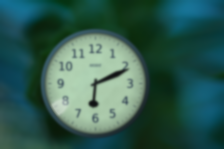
**6:11**
